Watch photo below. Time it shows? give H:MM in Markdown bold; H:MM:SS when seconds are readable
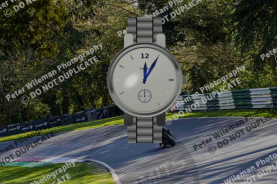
**12:05**
